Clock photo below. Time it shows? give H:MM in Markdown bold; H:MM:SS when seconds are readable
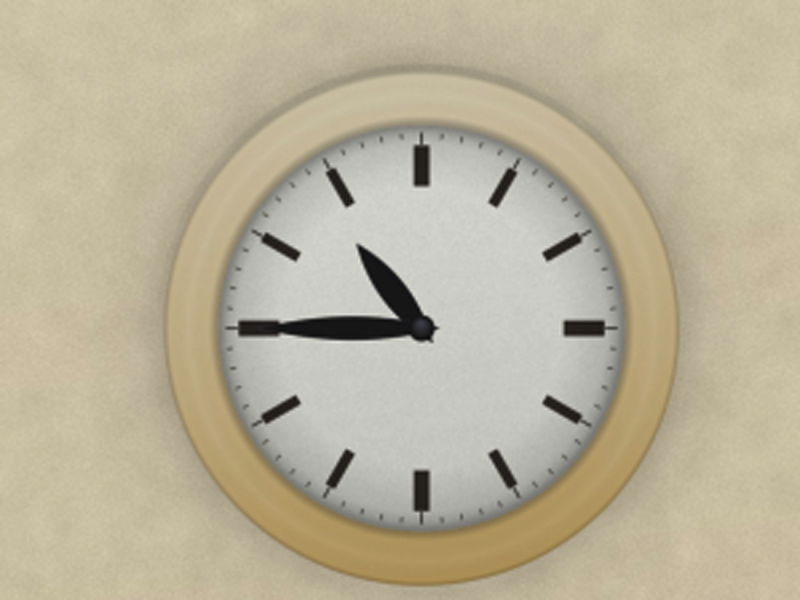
**10:45**
